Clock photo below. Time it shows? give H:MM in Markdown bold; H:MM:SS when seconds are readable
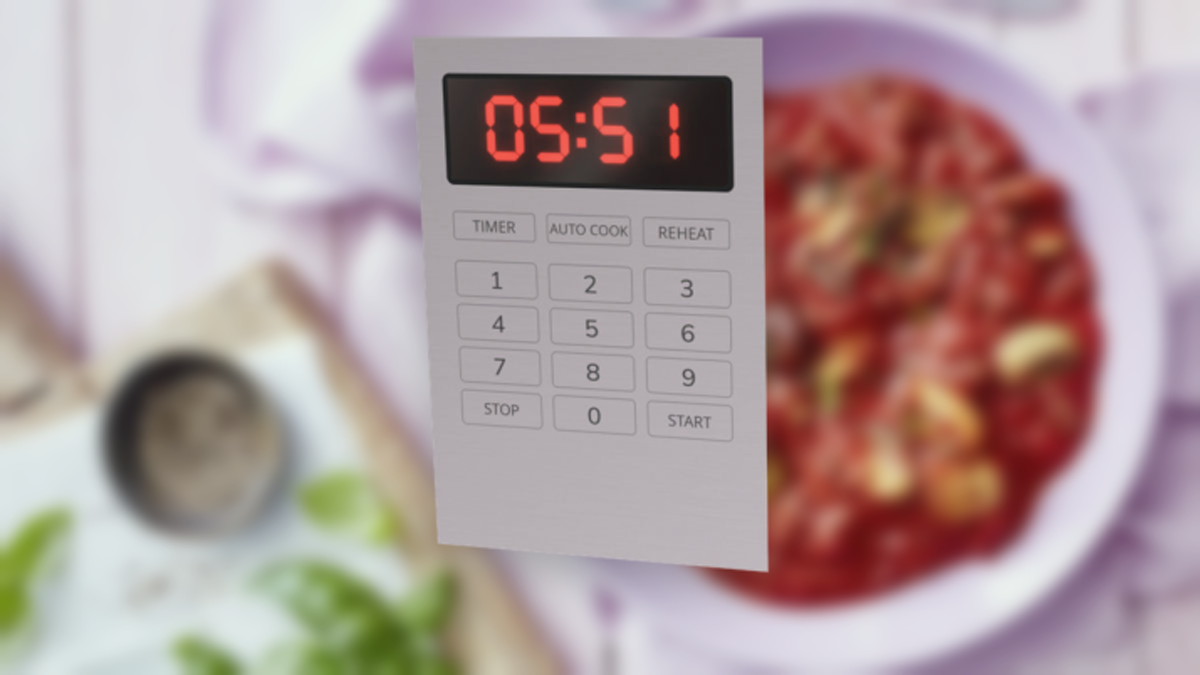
**5:51**
